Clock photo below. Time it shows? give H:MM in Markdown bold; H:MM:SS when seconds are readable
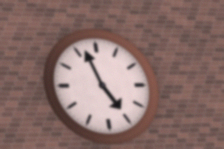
**4:57**
